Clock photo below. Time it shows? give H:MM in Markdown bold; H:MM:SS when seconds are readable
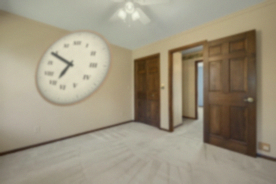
**6:49**
